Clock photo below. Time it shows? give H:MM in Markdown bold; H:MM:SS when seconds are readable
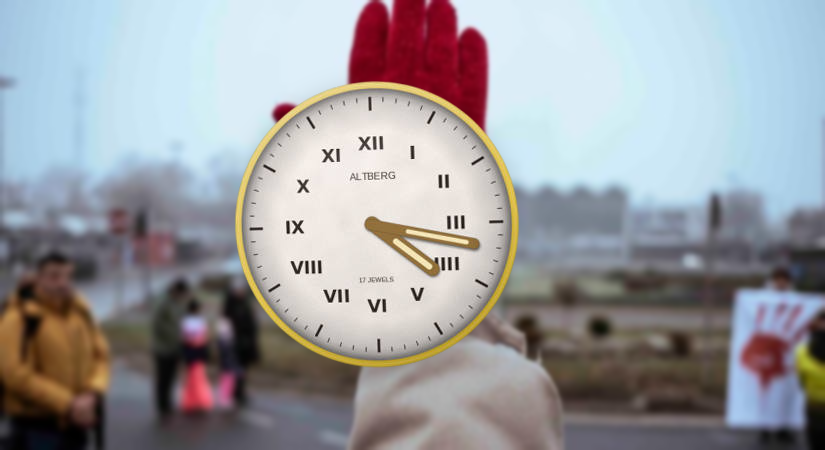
**4:17**
